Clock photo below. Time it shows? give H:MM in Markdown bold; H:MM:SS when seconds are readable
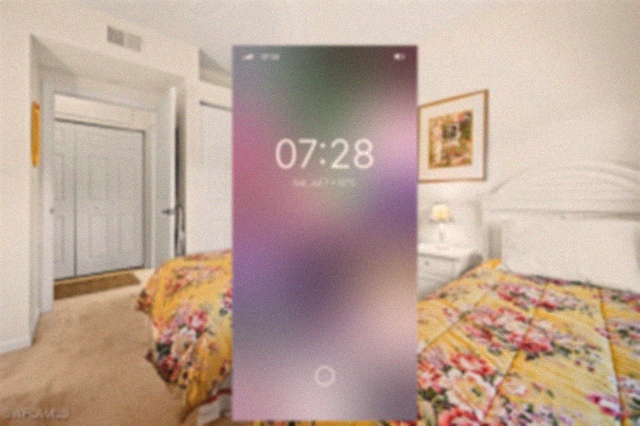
**7:28**
